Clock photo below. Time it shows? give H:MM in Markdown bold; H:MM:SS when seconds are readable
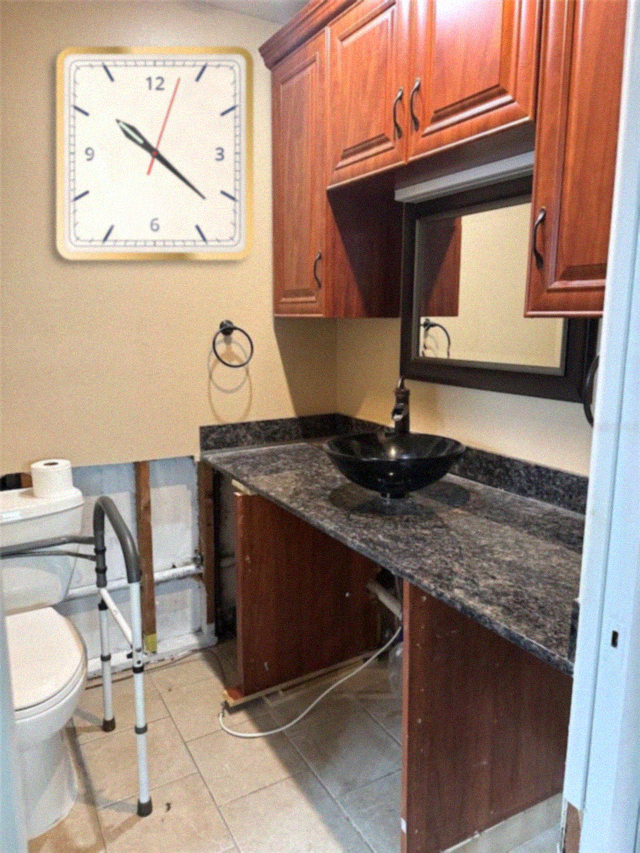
**10:22:03**
